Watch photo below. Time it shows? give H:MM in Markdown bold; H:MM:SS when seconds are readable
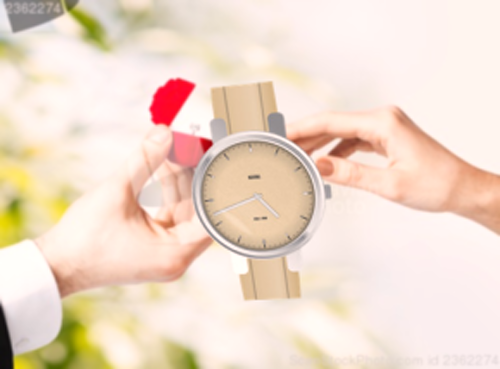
**4:42**
